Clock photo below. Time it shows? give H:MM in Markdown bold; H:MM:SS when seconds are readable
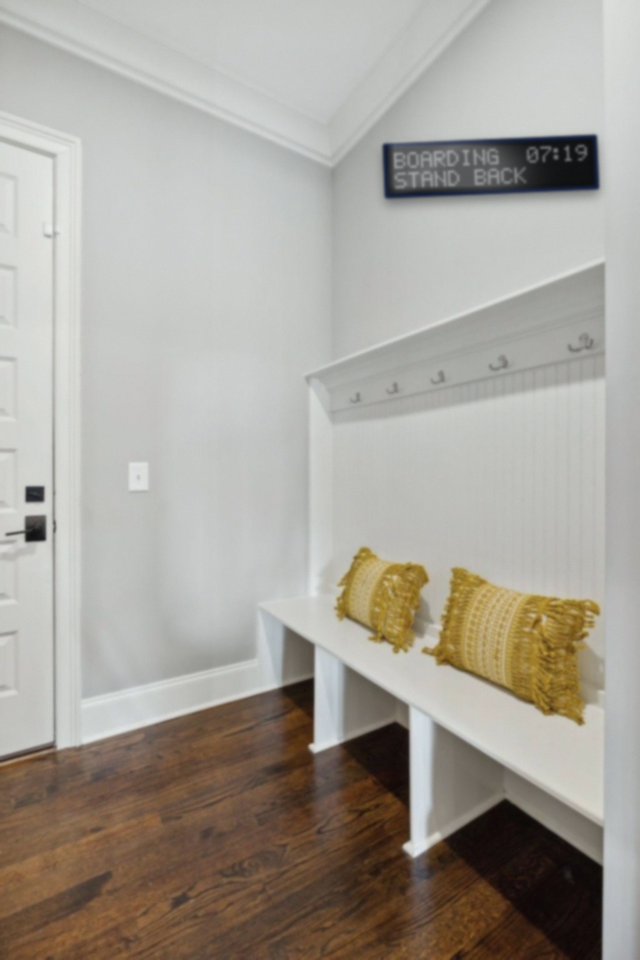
**7:19**
